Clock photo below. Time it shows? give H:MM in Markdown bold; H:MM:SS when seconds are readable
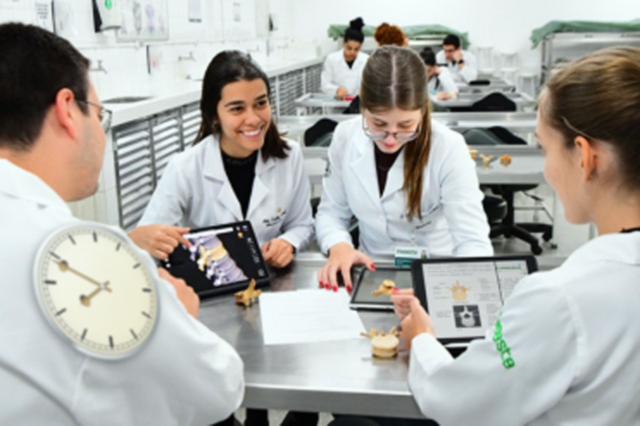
**7:49**
